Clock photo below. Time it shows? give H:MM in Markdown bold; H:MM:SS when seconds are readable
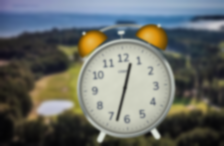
**12:33**
